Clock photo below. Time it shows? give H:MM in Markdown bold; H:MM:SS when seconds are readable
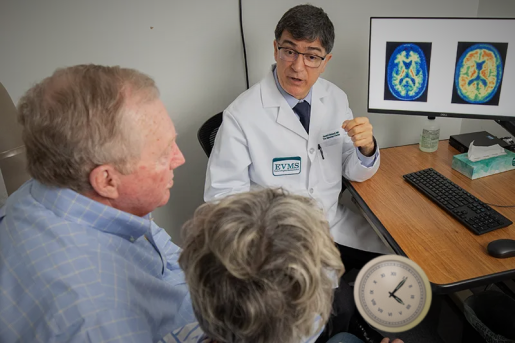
**4:06**
